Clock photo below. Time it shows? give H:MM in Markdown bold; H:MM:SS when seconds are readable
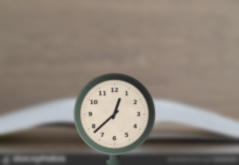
**12:38**
